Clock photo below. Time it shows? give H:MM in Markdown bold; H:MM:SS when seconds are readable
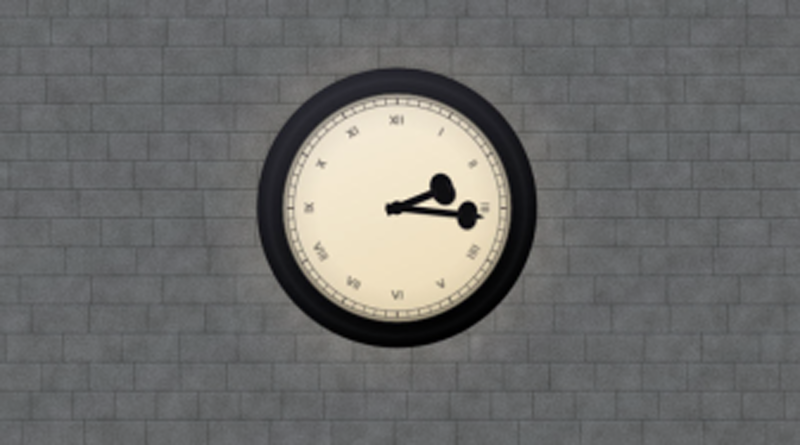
**2:16**
